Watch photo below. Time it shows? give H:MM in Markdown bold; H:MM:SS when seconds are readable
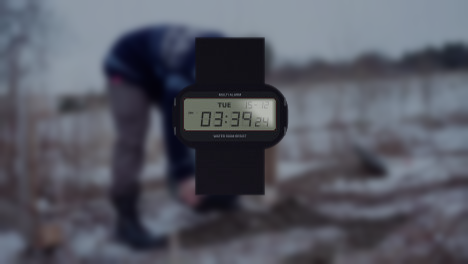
**3:39:24**
